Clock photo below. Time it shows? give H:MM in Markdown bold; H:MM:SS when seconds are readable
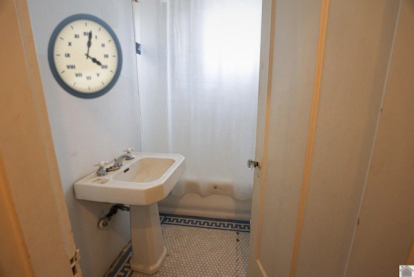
**4:02**
